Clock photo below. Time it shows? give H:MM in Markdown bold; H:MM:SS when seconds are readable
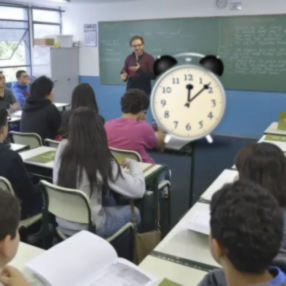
**12:08**
